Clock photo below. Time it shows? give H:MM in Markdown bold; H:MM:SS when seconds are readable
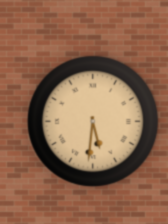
**5:31**
